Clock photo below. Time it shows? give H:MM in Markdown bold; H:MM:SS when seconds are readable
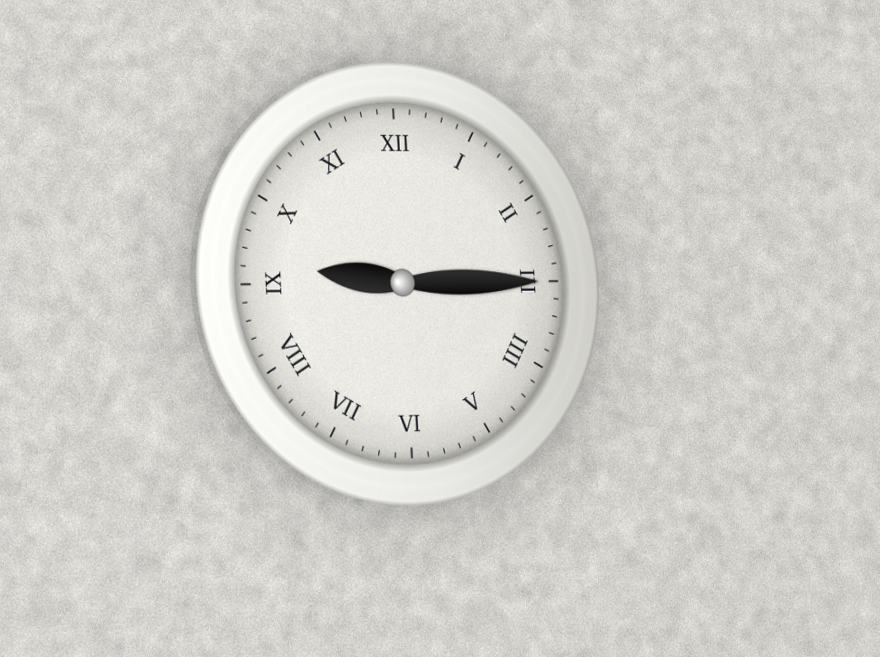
**9:15**
